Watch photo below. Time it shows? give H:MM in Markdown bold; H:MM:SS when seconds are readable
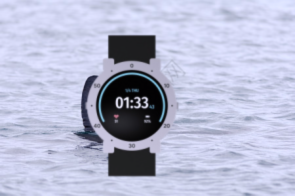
**1:33**
